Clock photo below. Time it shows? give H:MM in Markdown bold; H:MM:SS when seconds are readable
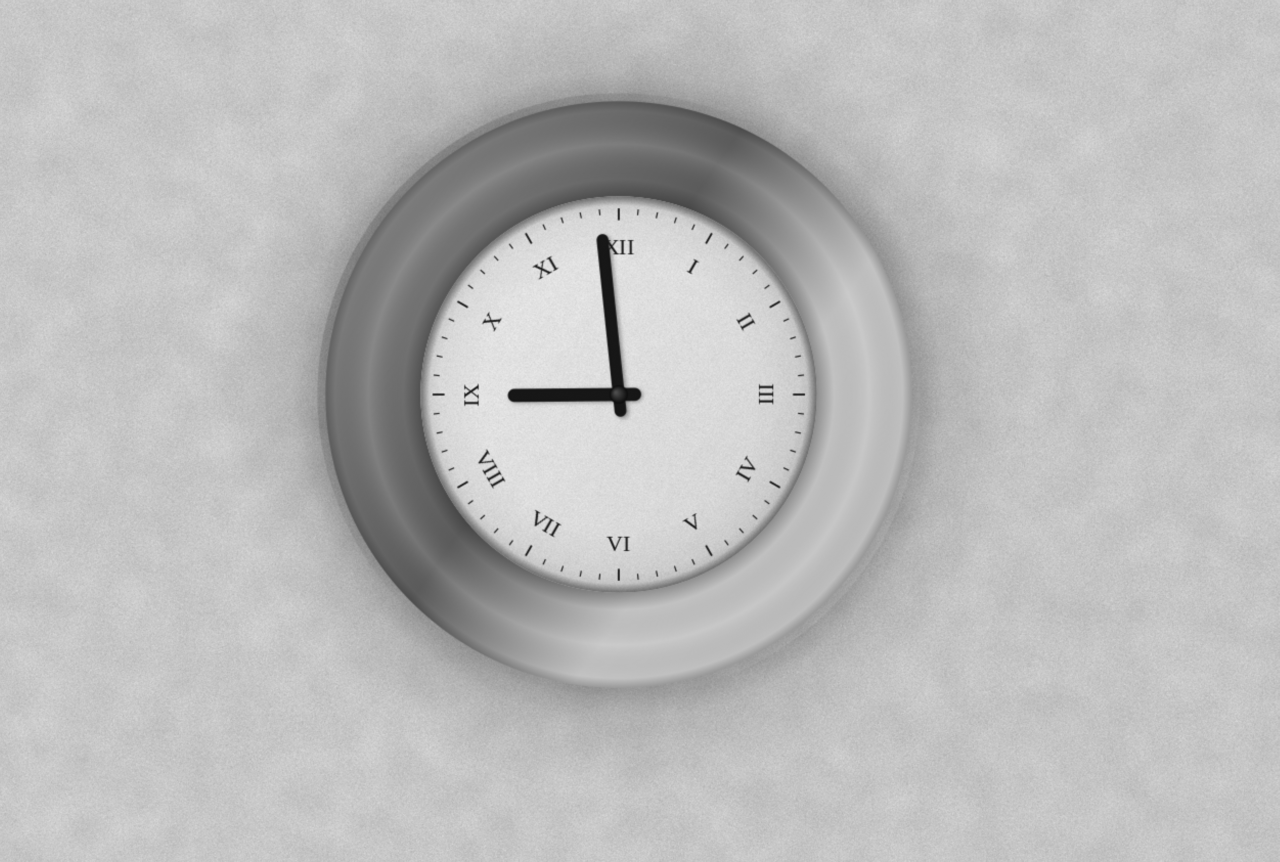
**8:59**
